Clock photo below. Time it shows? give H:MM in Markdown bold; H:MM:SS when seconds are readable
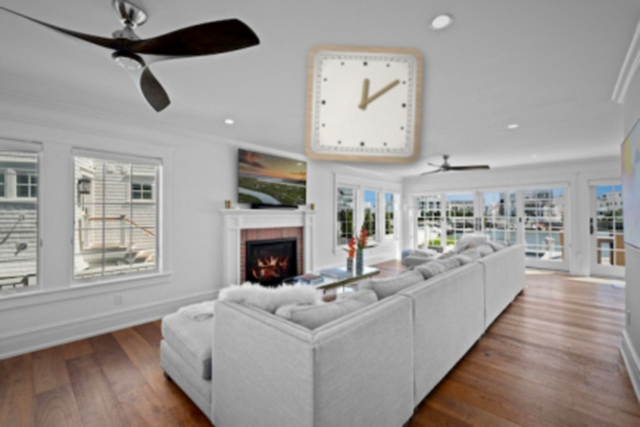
**12:09**
